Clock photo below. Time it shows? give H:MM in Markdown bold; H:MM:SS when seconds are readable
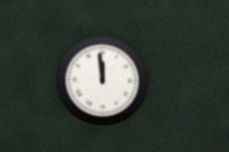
**11:59**
